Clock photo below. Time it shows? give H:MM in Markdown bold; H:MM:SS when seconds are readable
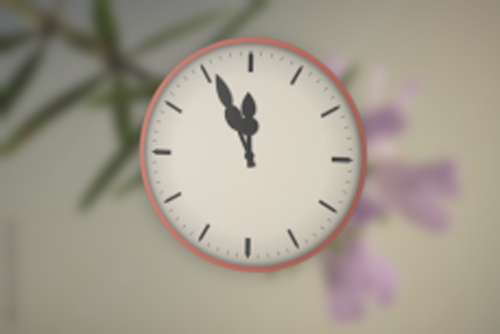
**11:56**
